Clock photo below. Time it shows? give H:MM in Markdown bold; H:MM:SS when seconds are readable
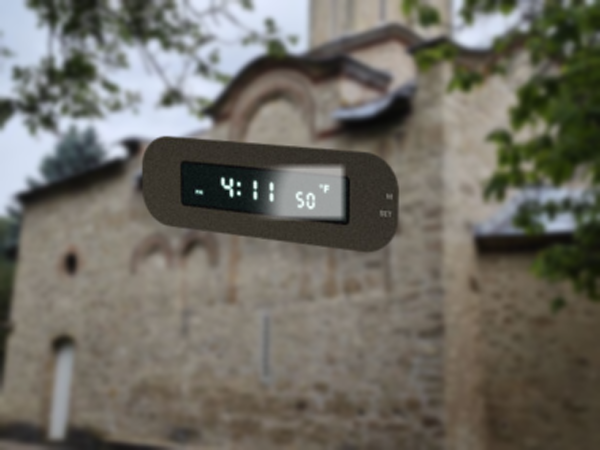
**4:11**
